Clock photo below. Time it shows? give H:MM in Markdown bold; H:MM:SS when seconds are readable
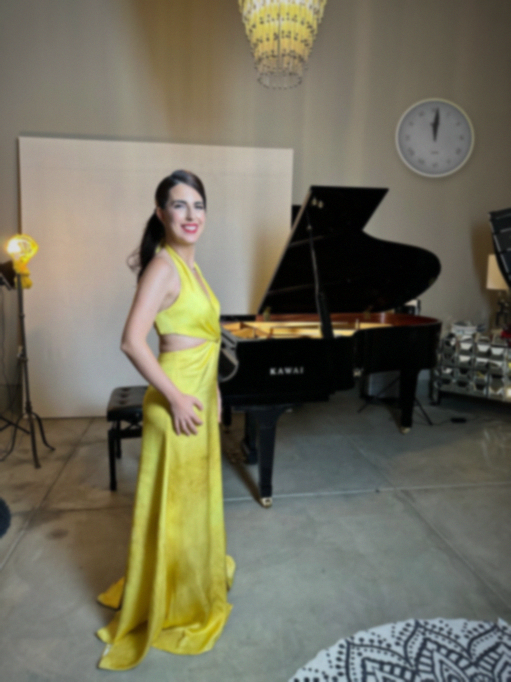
**12:01**
